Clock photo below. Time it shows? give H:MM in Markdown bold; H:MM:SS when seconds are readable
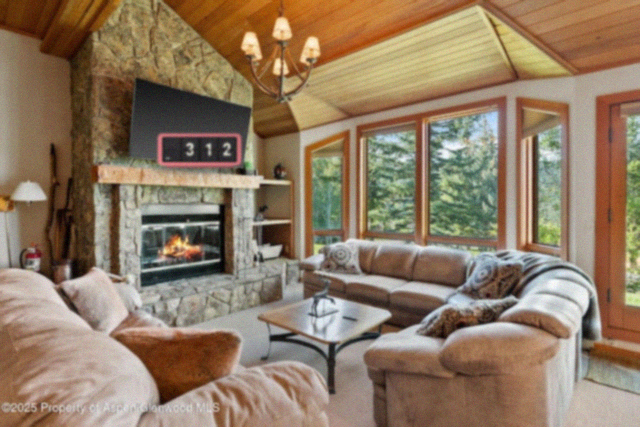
**3:12**
